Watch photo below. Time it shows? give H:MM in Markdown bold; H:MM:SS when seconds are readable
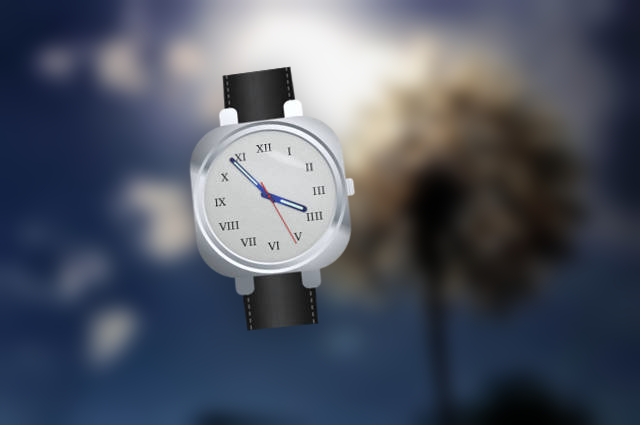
**3:53:26**
